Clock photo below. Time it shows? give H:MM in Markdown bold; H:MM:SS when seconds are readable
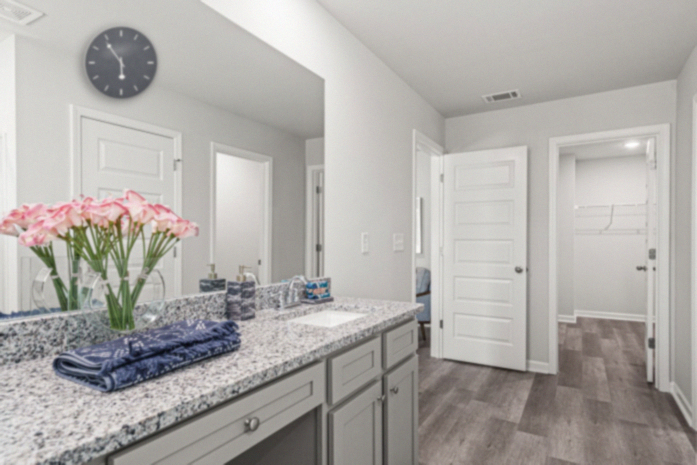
**5:54**
